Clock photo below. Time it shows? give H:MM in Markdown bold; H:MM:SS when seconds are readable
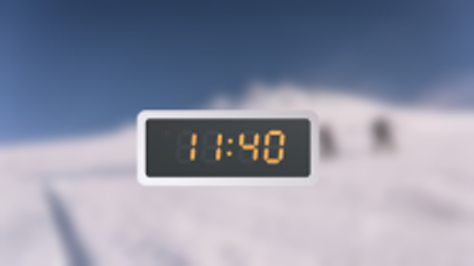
**11:40**
